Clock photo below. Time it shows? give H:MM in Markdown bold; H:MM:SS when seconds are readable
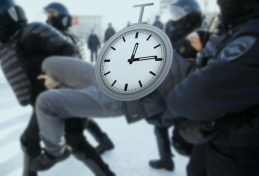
**12:14**
